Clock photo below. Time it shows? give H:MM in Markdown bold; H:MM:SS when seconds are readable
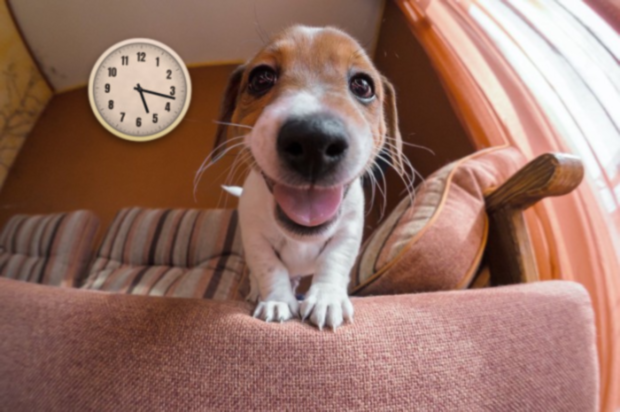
**5:17**
